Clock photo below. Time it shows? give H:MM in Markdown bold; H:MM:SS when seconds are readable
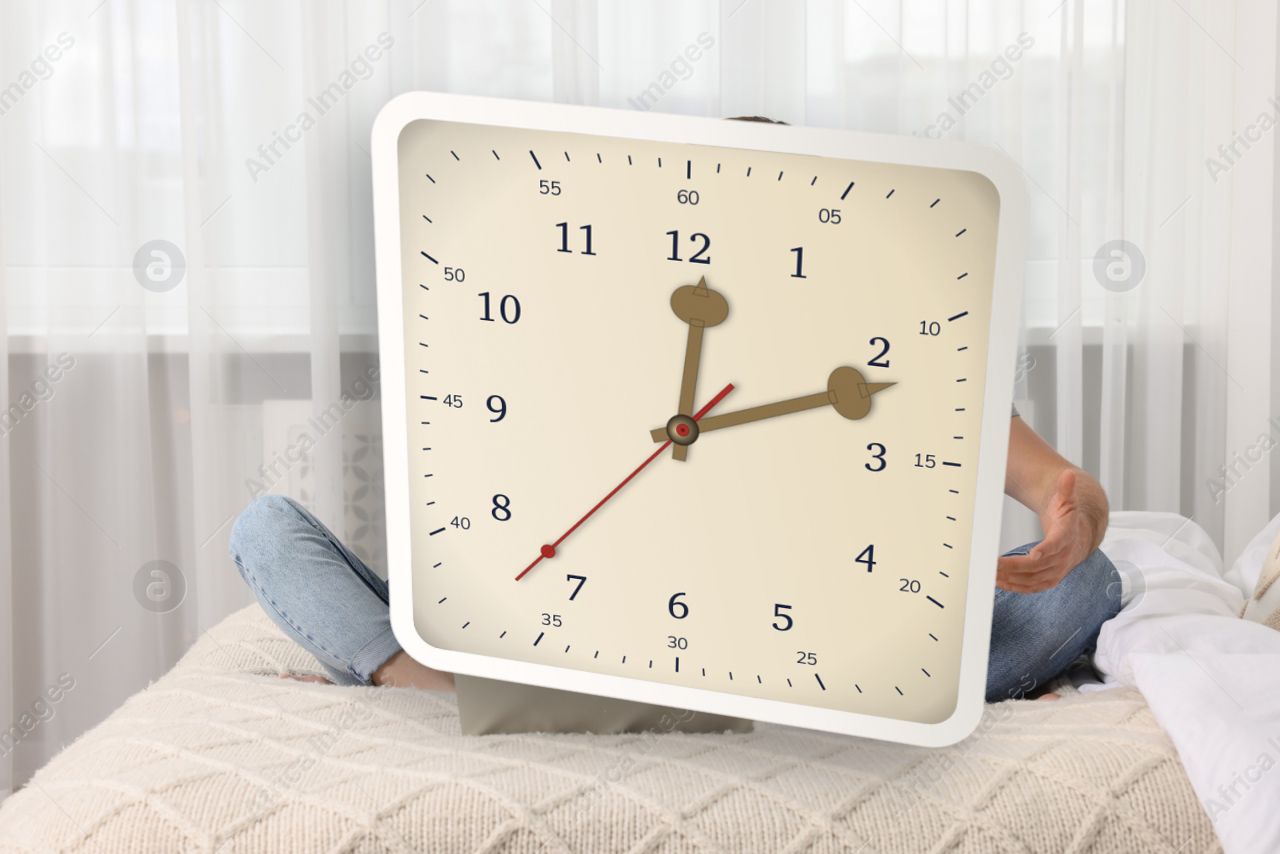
**12:11:37**
